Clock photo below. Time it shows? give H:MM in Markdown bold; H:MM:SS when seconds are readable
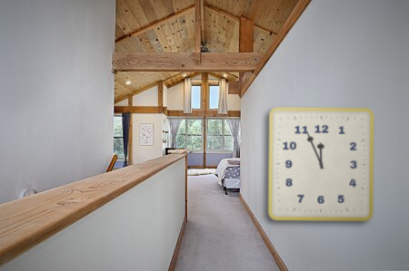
**11:56**
